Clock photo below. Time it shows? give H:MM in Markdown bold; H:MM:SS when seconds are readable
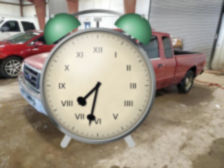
**7:32**
